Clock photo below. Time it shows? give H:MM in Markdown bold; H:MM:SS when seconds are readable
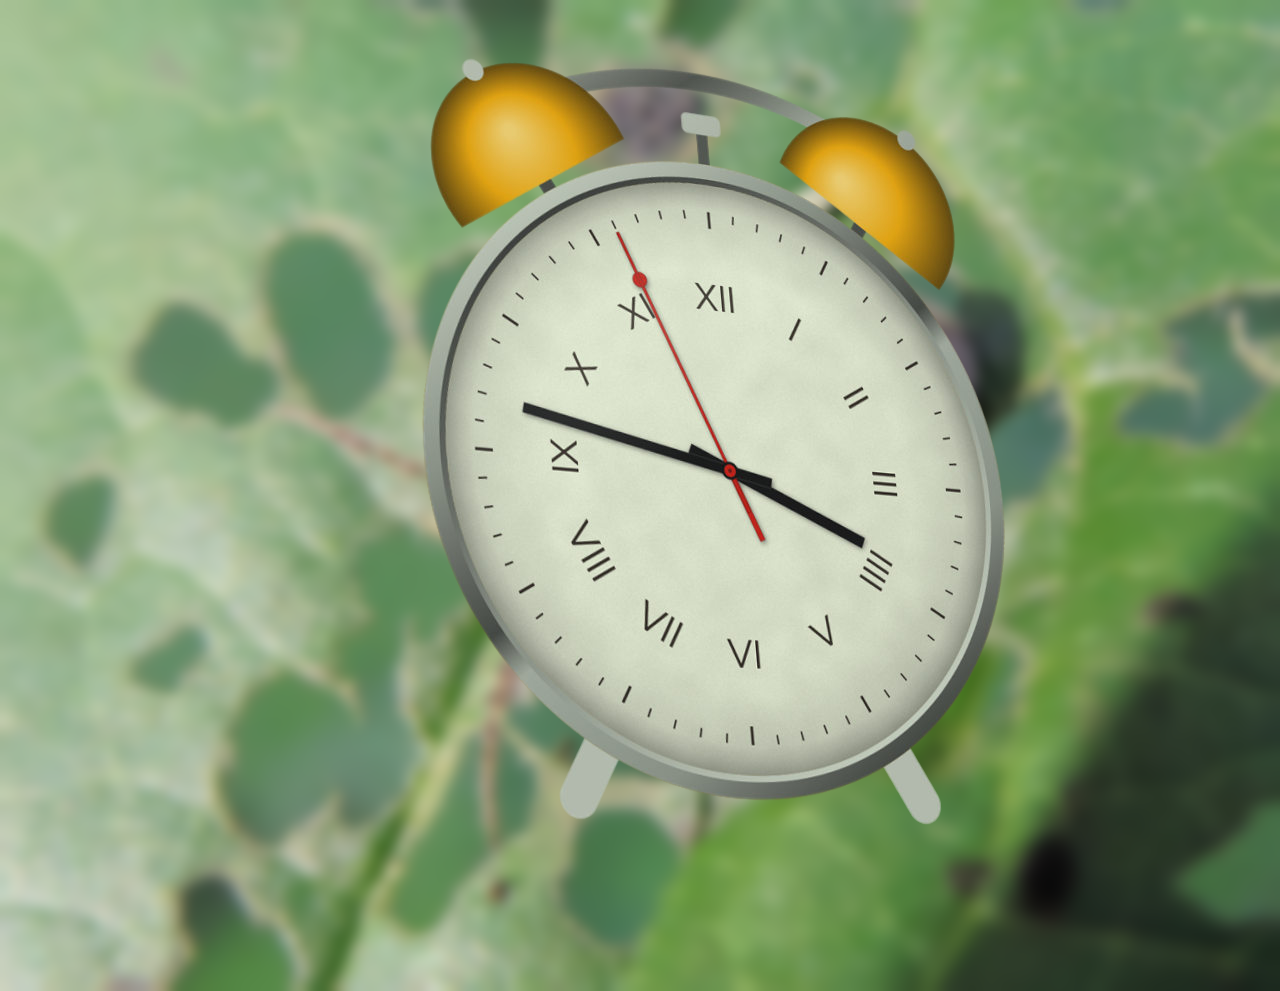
**3:46:56**
